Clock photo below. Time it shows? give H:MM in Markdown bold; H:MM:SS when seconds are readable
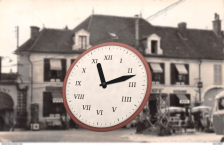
**11:12**
